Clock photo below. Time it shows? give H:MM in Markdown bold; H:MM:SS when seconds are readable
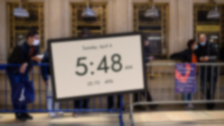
**5:48**
